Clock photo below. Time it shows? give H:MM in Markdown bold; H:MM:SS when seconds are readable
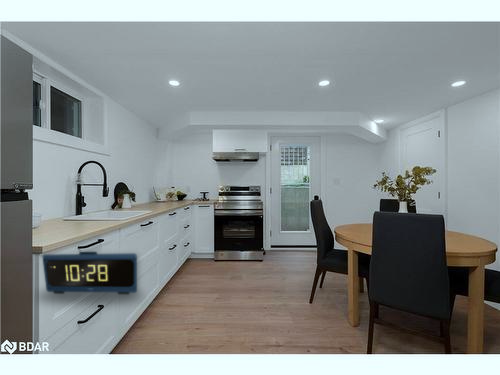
**10:28**
